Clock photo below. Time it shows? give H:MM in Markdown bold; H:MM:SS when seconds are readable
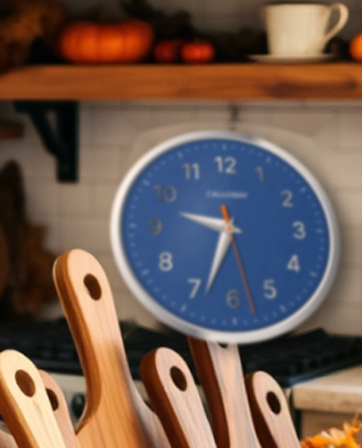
**9:33:28**
